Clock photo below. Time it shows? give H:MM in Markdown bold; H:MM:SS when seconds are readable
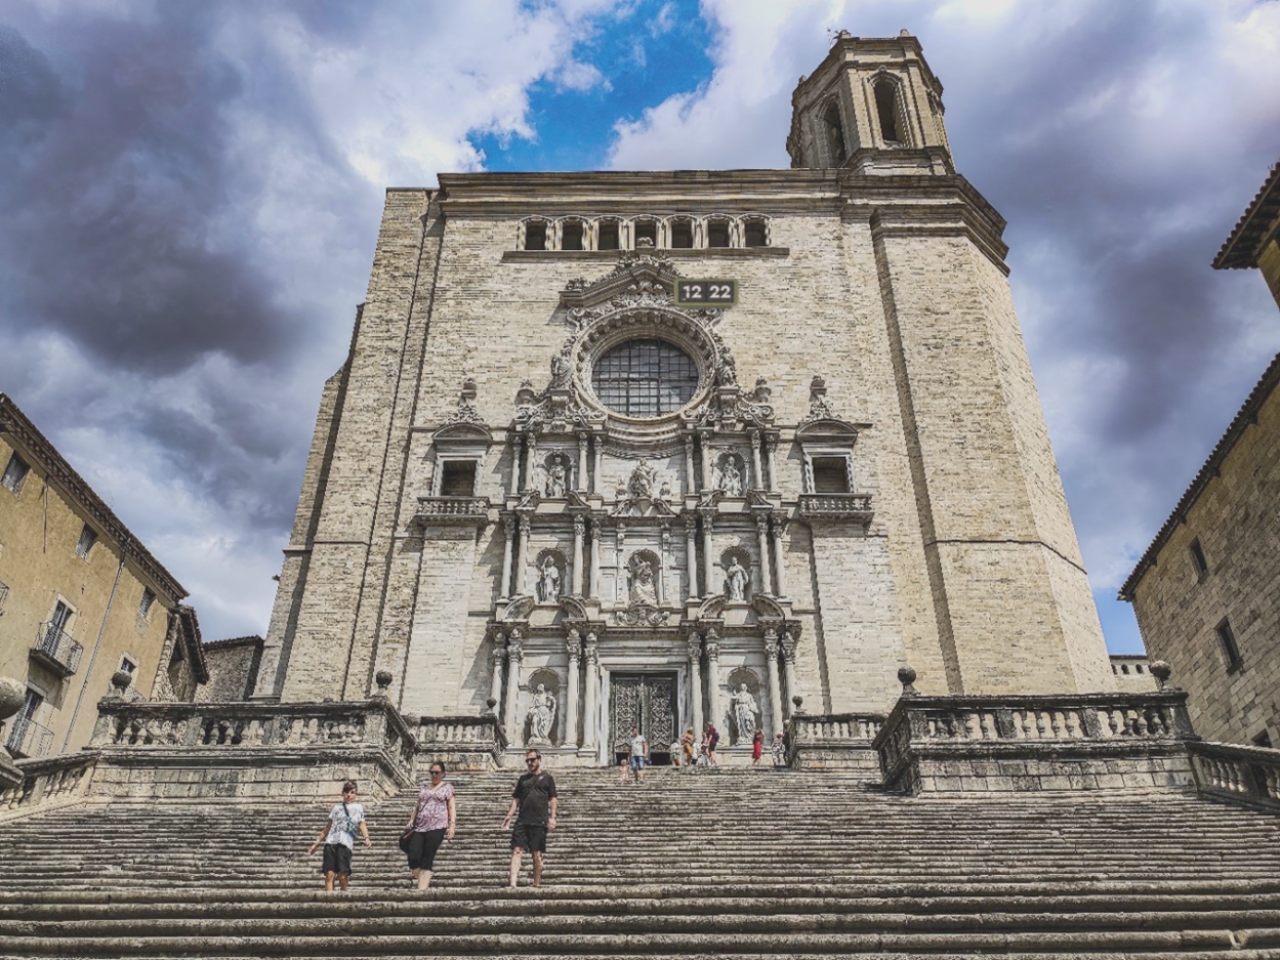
**12:22**
